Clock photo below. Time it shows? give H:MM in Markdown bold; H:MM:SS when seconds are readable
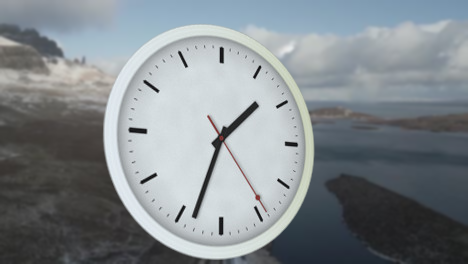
**1:33:24**
